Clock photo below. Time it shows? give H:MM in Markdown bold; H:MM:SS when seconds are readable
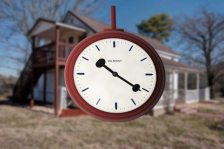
**10:21**
